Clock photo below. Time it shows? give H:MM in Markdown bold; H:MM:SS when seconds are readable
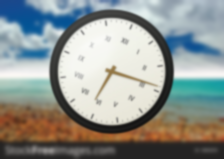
**6:14**
